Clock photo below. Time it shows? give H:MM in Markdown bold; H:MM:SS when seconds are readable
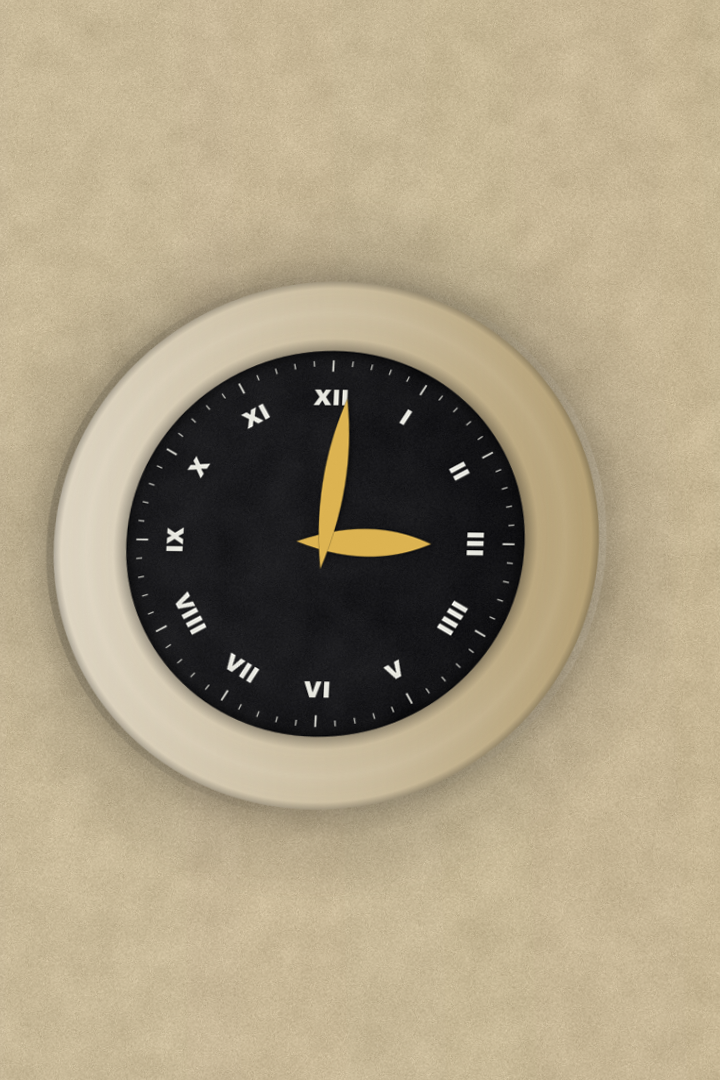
**3:01**
